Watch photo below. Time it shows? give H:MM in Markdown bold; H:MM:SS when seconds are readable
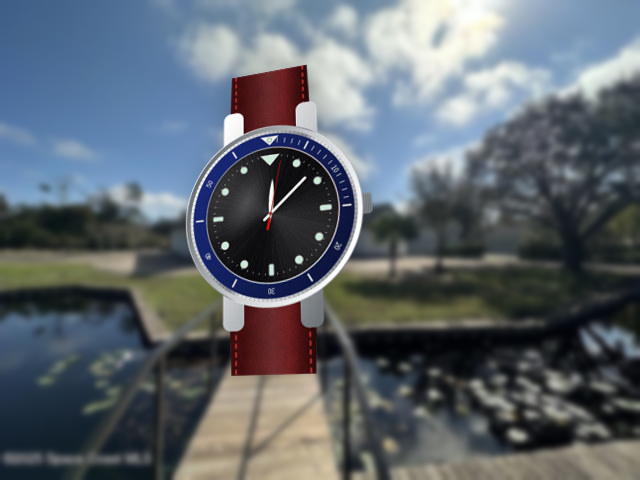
**12:08:02**
